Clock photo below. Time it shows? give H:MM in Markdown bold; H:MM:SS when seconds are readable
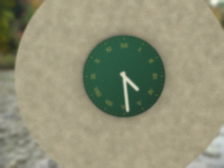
**4:29**
